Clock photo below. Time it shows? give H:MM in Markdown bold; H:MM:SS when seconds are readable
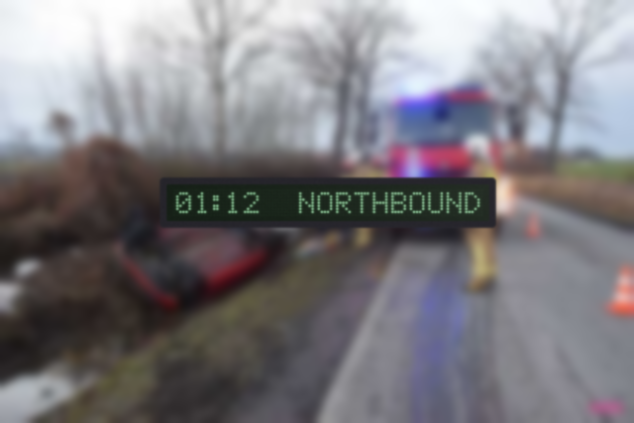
**1:12**
